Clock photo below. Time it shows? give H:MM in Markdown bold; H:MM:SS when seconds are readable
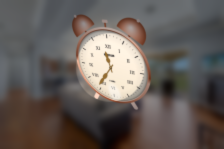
**11:36**
